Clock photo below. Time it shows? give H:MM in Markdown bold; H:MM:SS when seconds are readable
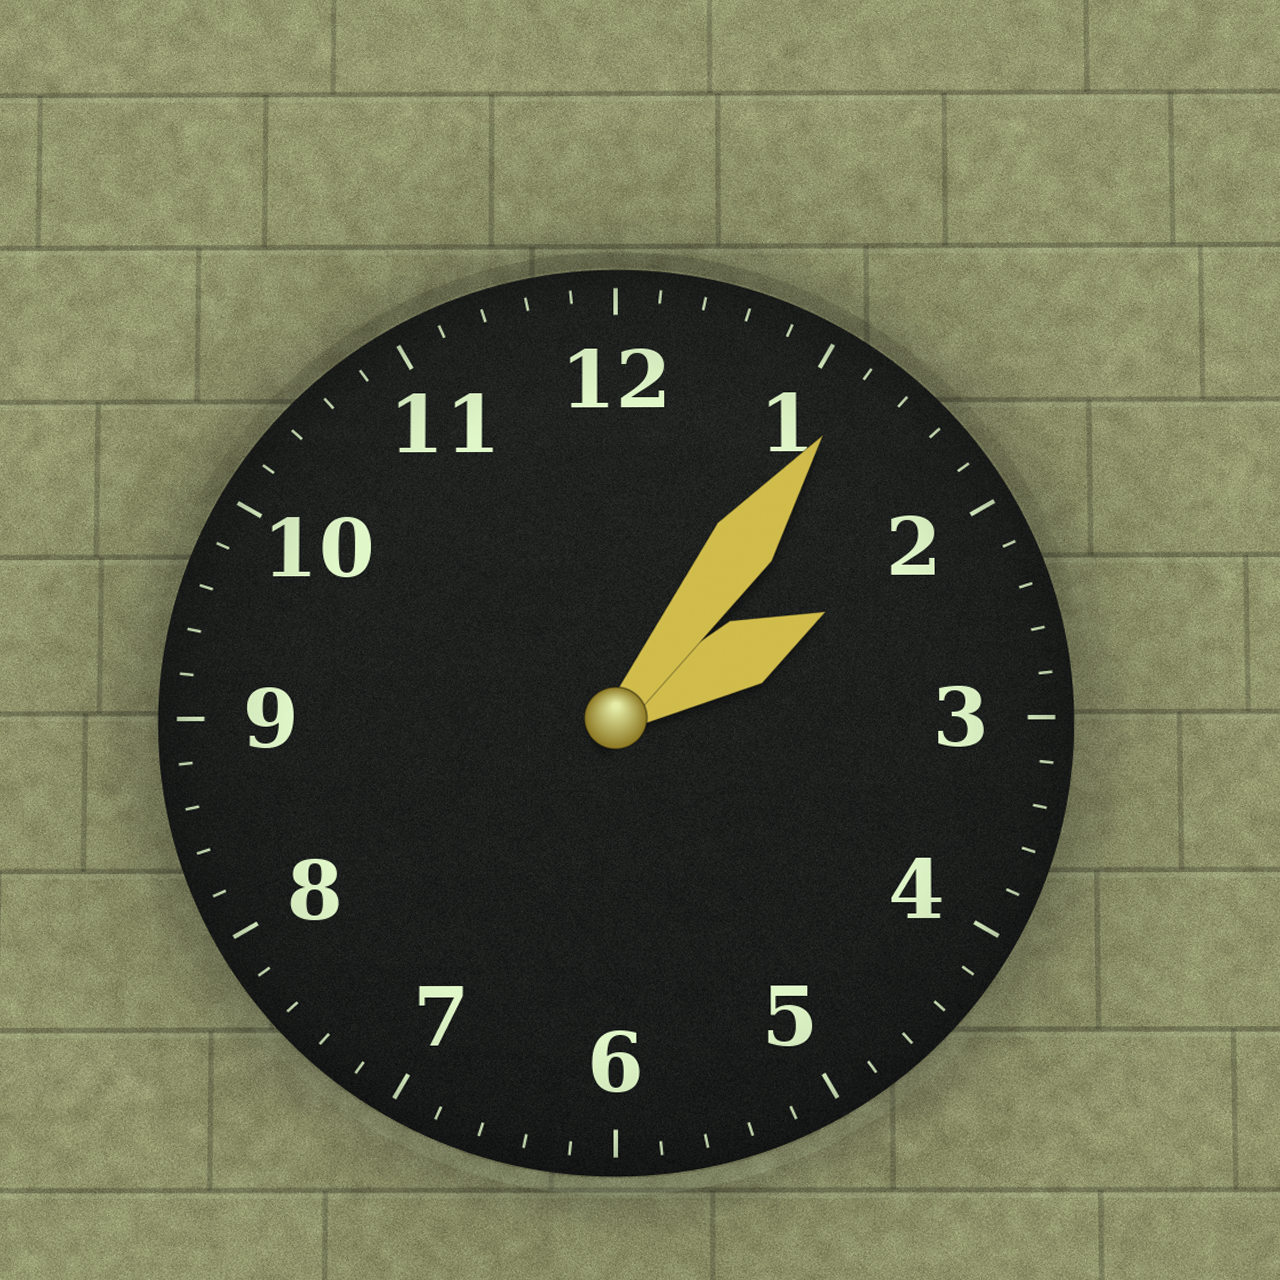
**2:06**
